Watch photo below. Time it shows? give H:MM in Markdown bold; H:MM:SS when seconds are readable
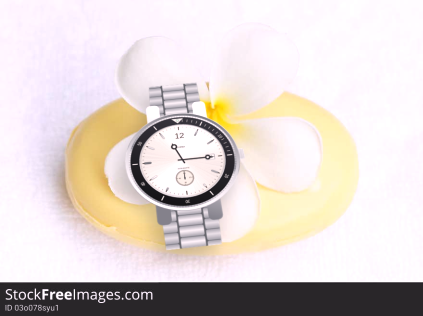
**11:15**
